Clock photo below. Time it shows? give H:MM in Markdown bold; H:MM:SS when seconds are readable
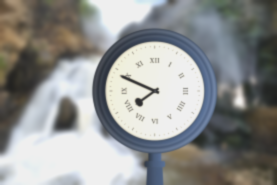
**7:49**
